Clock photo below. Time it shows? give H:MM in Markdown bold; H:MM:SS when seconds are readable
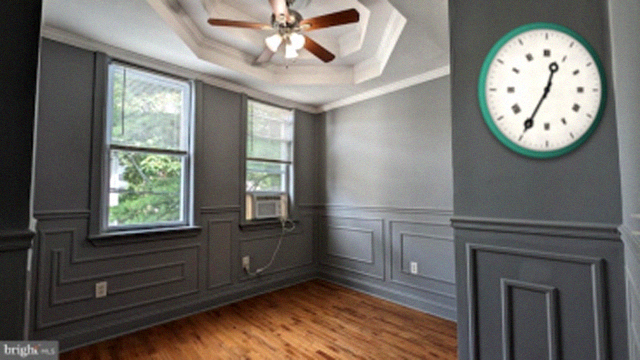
**12:35**
